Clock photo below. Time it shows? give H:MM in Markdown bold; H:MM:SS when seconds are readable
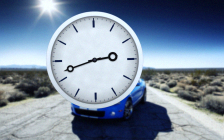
**2:42**
